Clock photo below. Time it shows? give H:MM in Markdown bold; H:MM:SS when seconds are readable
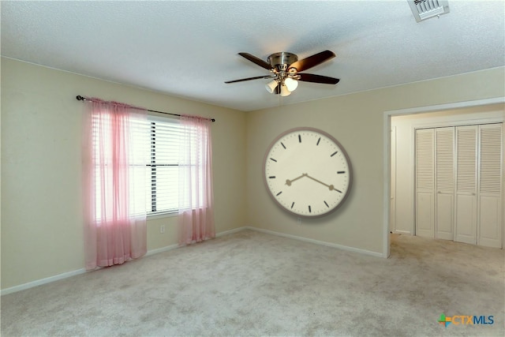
**8:20**
